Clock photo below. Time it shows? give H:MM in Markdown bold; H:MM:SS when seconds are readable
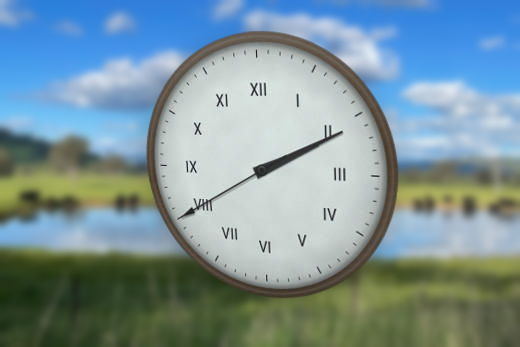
**2:10:40**
